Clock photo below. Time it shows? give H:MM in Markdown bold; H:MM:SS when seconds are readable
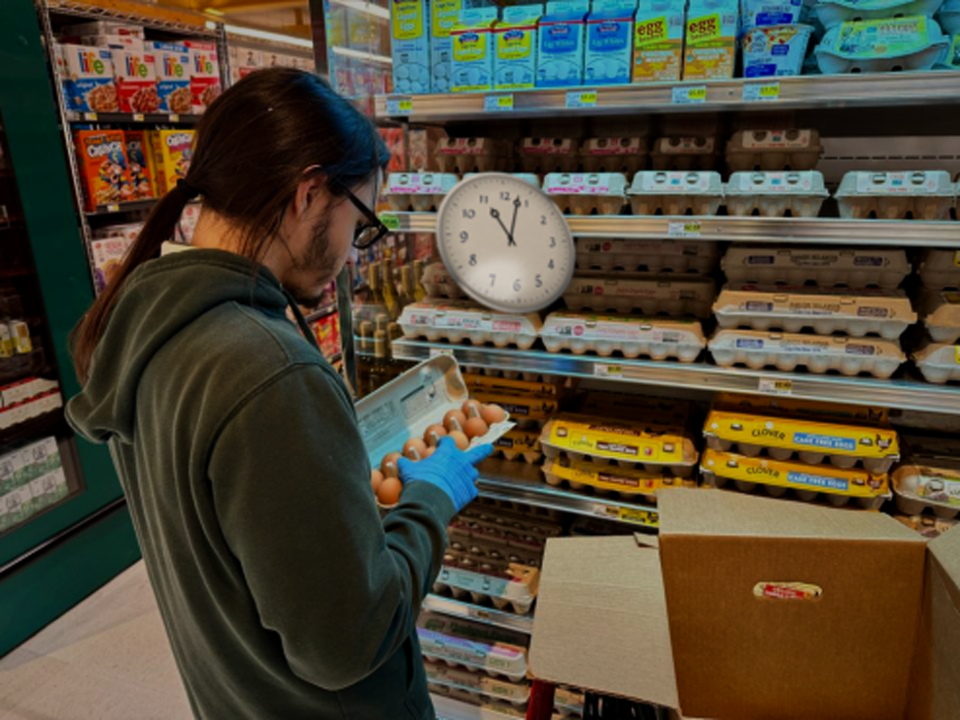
**11:03**
